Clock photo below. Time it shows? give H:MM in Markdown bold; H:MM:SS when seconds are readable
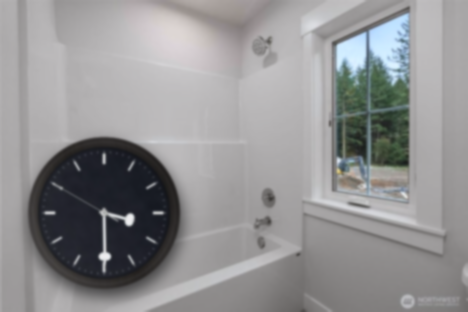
**3:29:50**
